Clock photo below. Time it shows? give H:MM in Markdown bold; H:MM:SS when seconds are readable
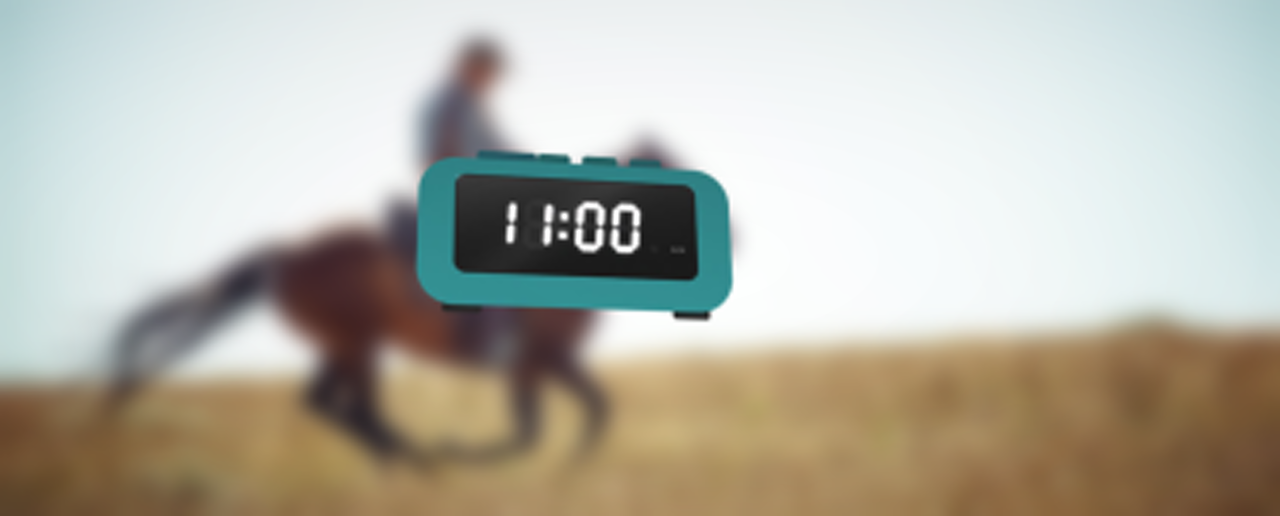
**11:00**
